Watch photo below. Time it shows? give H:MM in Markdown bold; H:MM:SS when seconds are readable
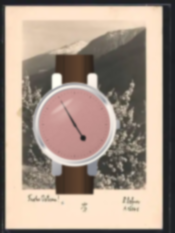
**4:55**
